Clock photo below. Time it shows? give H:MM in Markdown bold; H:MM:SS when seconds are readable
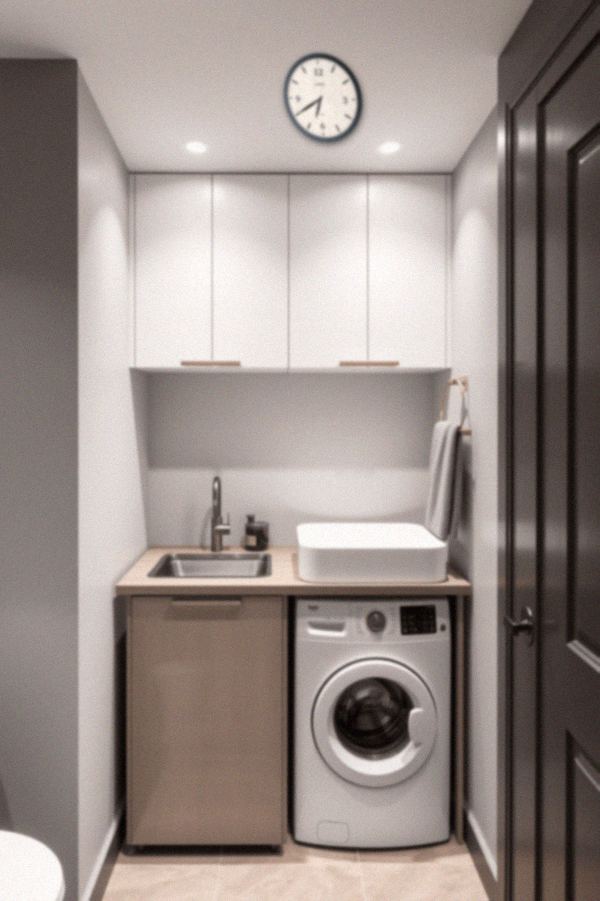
**6:40**
